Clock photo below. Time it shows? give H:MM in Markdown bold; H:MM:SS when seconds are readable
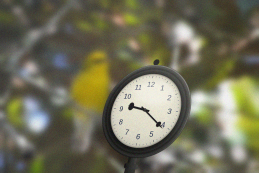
**9:21**
